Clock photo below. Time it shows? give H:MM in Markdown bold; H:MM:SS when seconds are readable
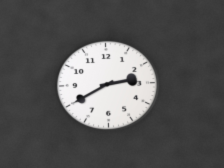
**2:40**
